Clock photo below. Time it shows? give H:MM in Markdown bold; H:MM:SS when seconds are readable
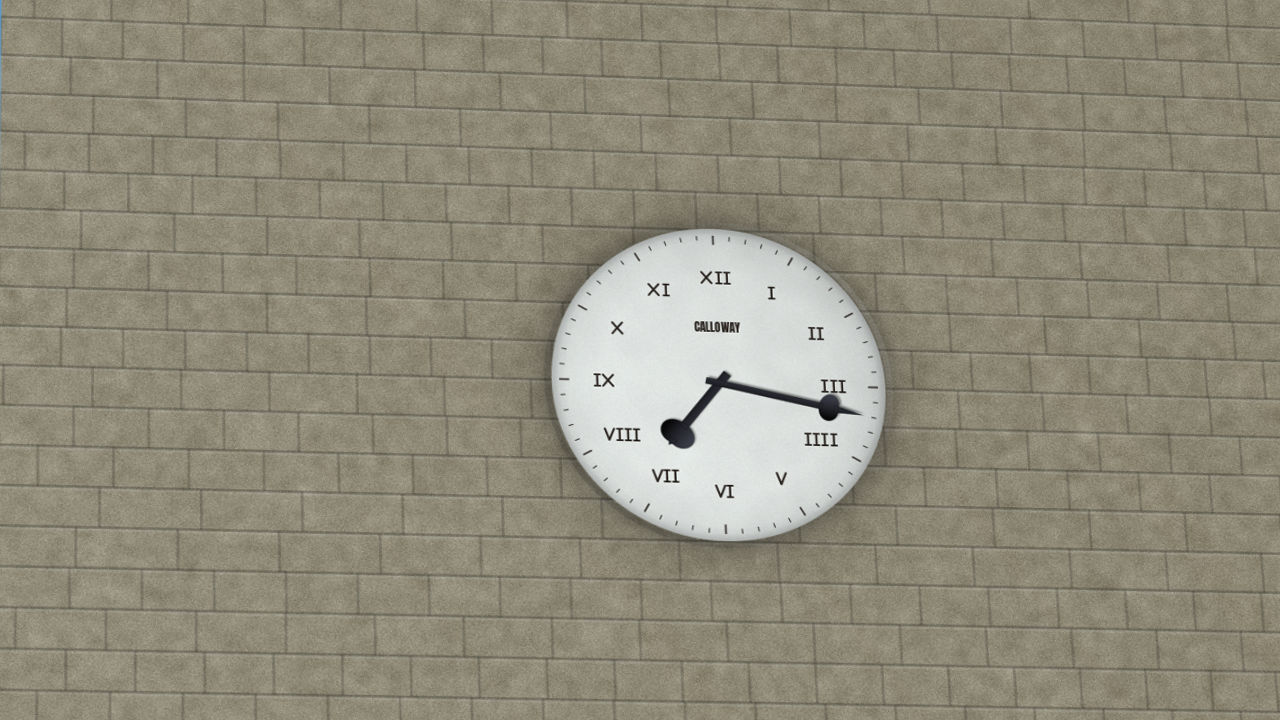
**7:17**
